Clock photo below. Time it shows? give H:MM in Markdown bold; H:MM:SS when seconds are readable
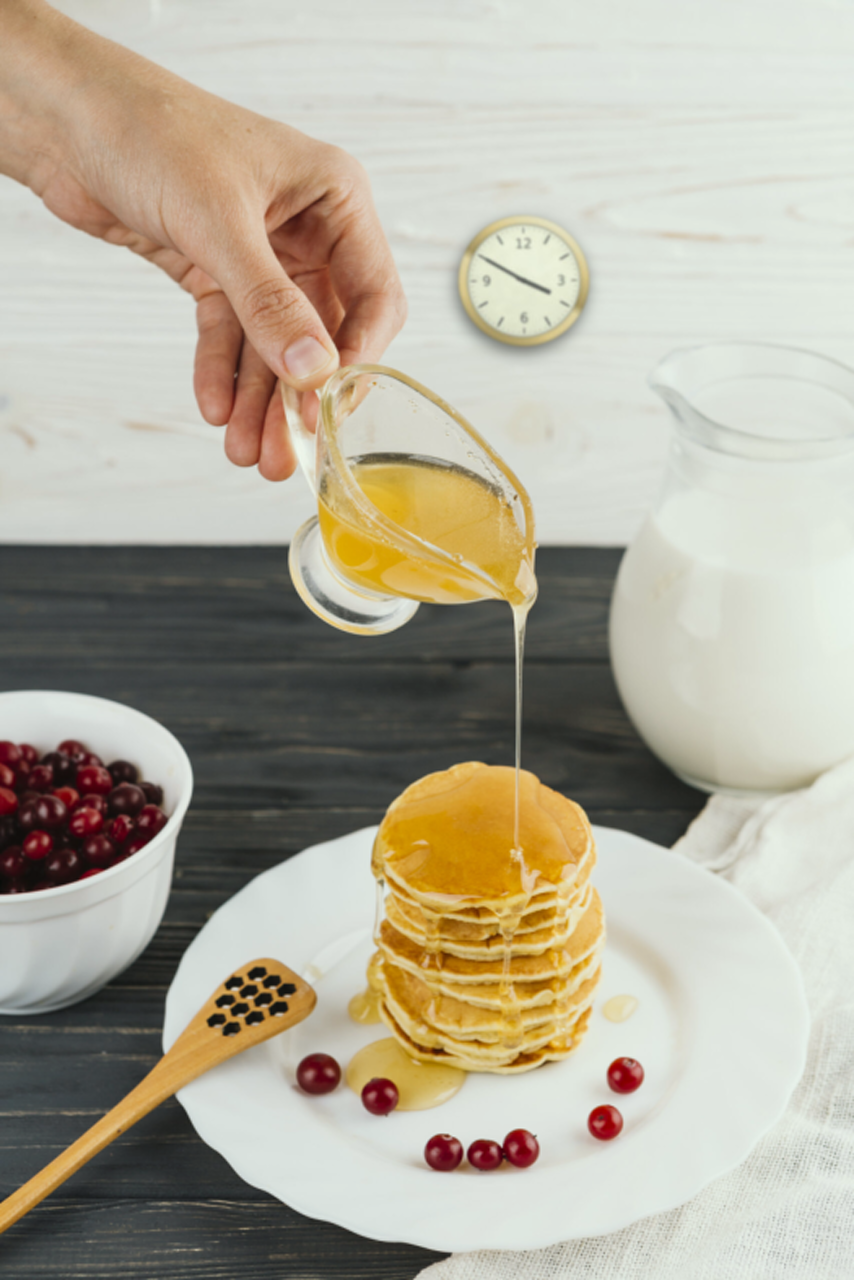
**3:50**
